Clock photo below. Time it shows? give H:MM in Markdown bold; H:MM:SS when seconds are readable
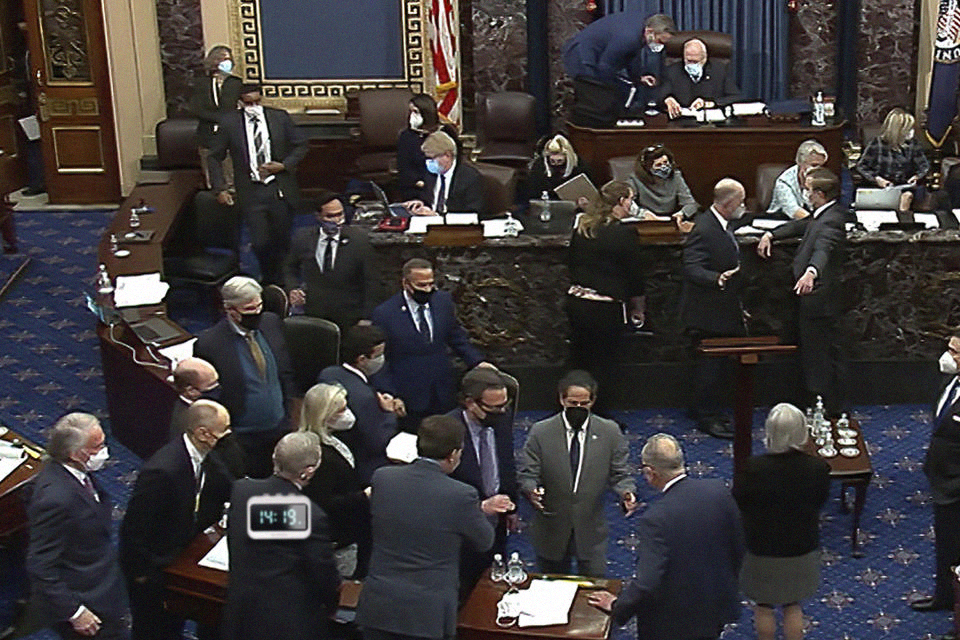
**14:19**
